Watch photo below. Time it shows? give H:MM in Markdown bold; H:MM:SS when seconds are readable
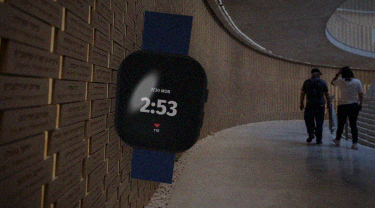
**2:53**
